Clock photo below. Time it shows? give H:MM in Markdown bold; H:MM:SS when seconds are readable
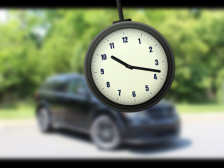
**10:18**
